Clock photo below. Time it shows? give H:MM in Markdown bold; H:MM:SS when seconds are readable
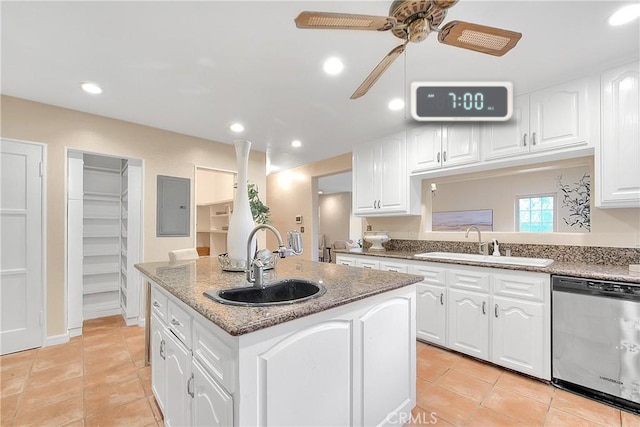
**7:00**
